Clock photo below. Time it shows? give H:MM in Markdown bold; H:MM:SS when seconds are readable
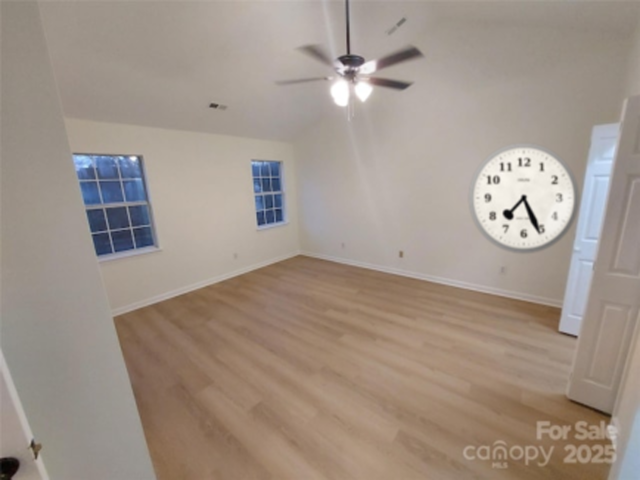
**7:26**
